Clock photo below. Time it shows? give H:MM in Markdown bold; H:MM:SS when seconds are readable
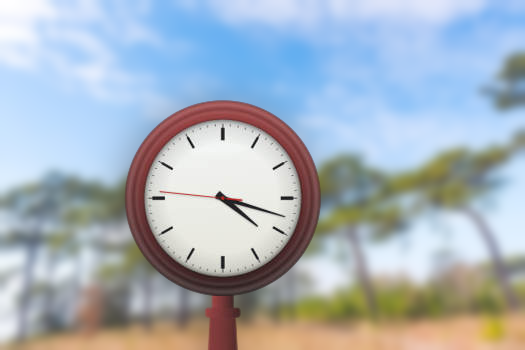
**4:17:46**
